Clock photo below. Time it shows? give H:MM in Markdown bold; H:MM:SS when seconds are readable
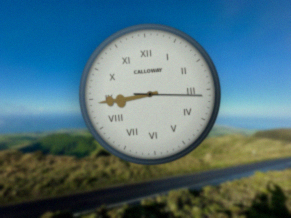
**8:44:16**
